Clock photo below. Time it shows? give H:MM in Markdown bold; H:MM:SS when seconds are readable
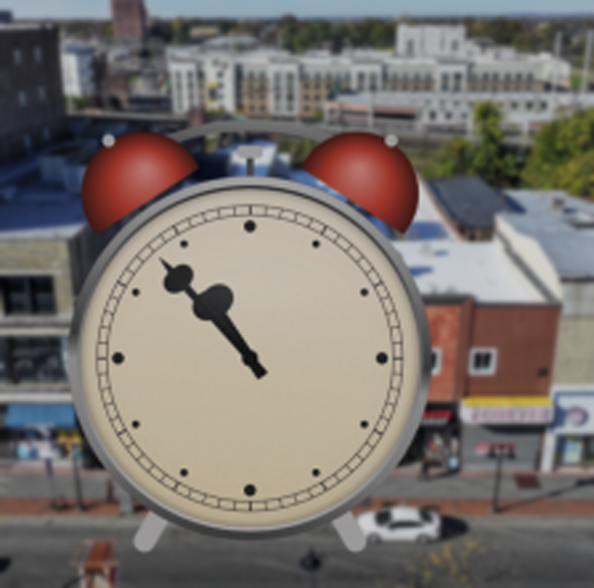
**10:53**
